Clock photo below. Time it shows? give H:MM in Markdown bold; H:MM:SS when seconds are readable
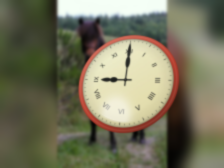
**9:00**
